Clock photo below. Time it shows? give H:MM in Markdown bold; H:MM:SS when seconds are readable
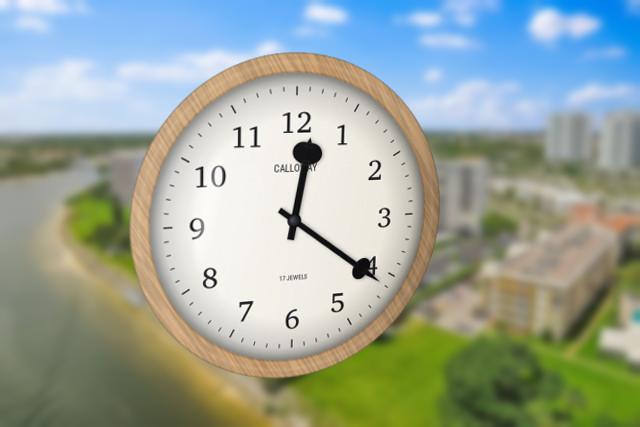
**12:21**
